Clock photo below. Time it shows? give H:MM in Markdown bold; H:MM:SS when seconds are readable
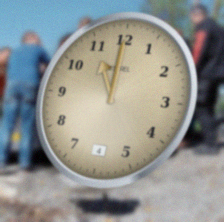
**11:00**
